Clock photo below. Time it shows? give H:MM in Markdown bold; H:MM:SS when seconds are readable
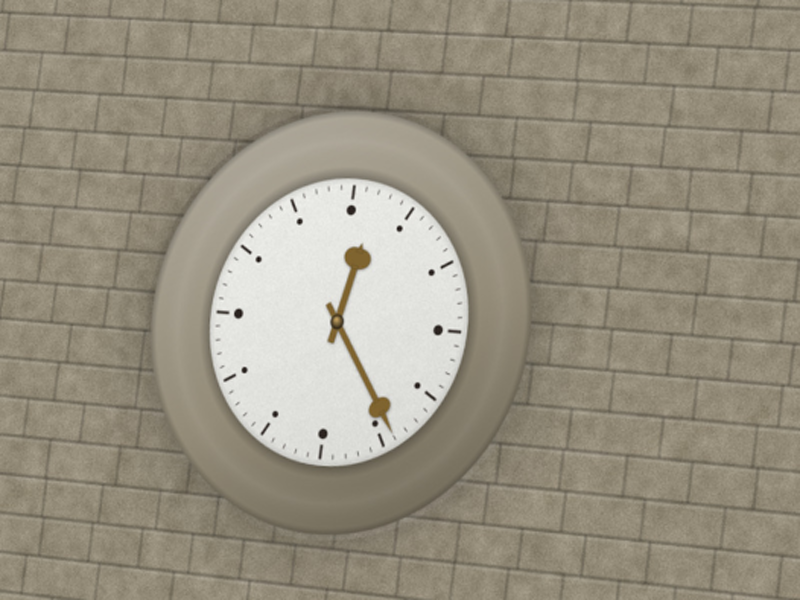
**12:24**
